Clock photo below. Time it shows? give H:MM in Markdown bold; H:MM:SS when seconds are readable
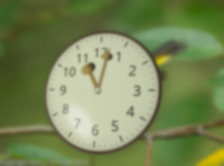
**11:02**
